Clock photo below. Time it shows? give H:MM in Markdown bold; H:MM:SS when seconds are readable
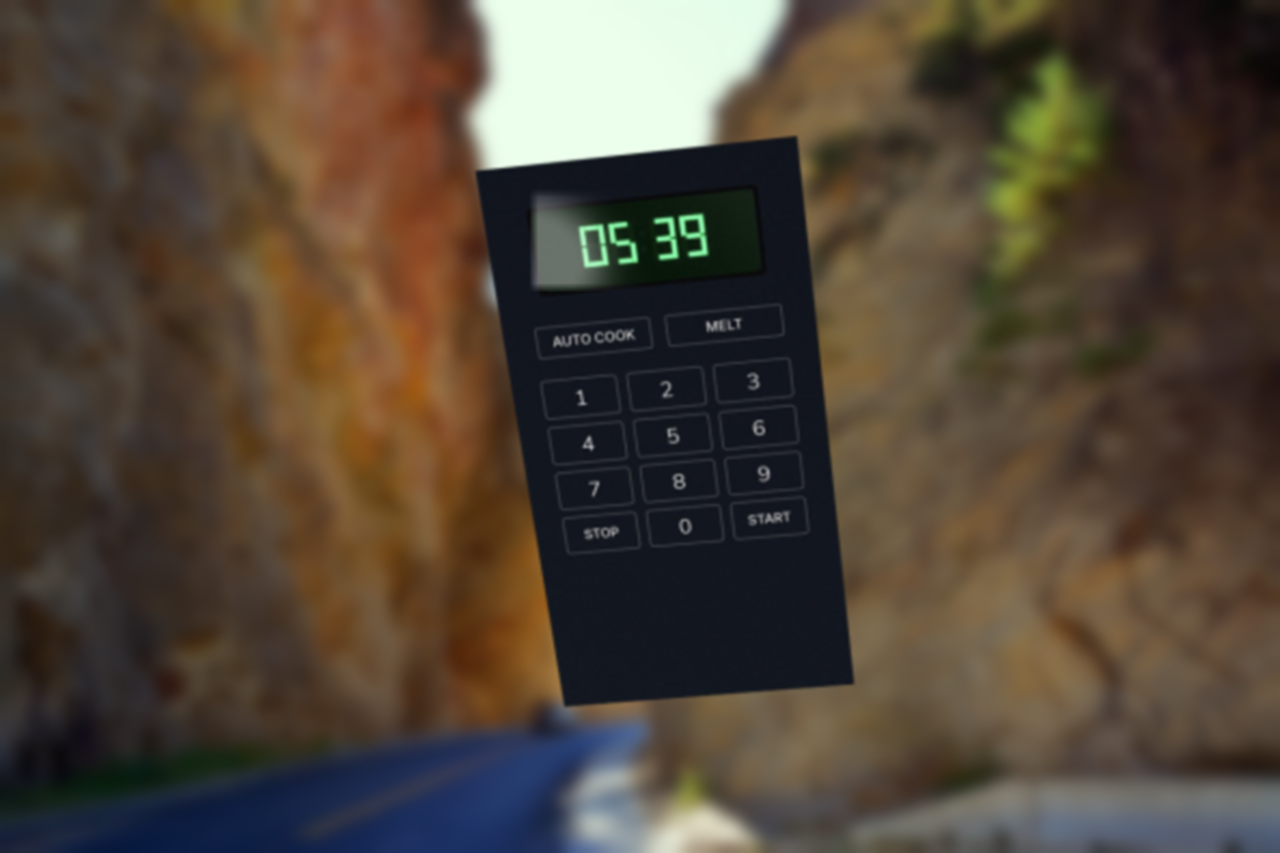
**5:39**
